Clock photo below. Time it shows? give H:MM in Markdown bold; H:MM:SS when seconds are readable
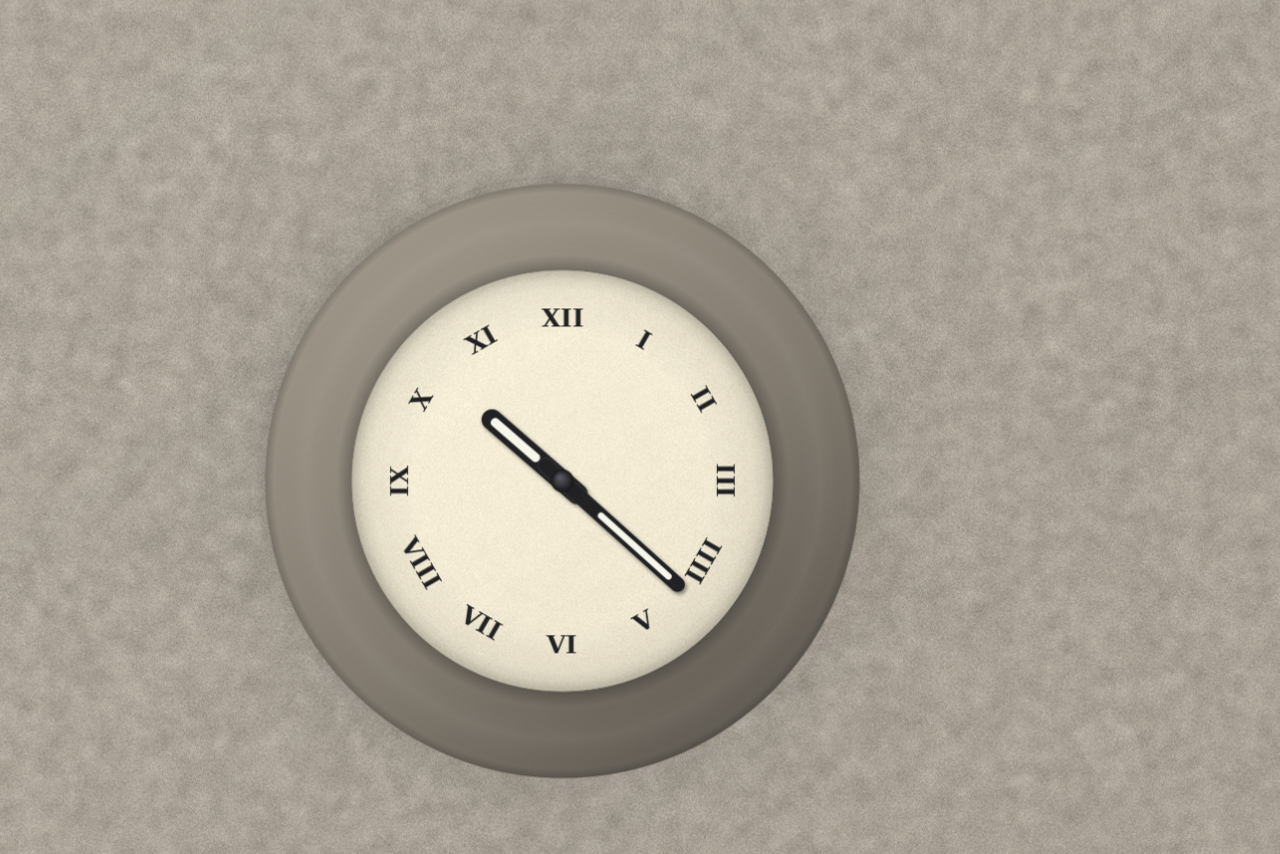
**10:22**
